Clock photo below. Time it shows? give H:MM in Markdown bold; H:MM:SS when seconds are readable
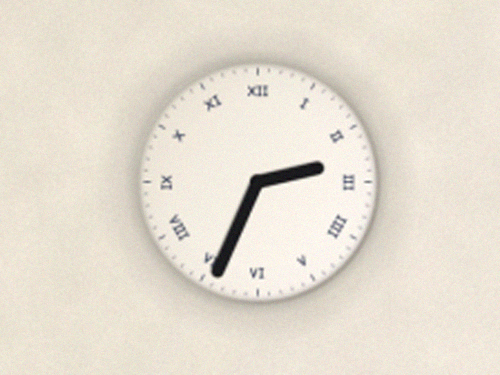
**2:34**
